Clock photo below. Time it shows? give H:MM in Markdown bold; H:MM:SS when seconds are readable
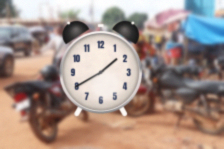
**1:40**
